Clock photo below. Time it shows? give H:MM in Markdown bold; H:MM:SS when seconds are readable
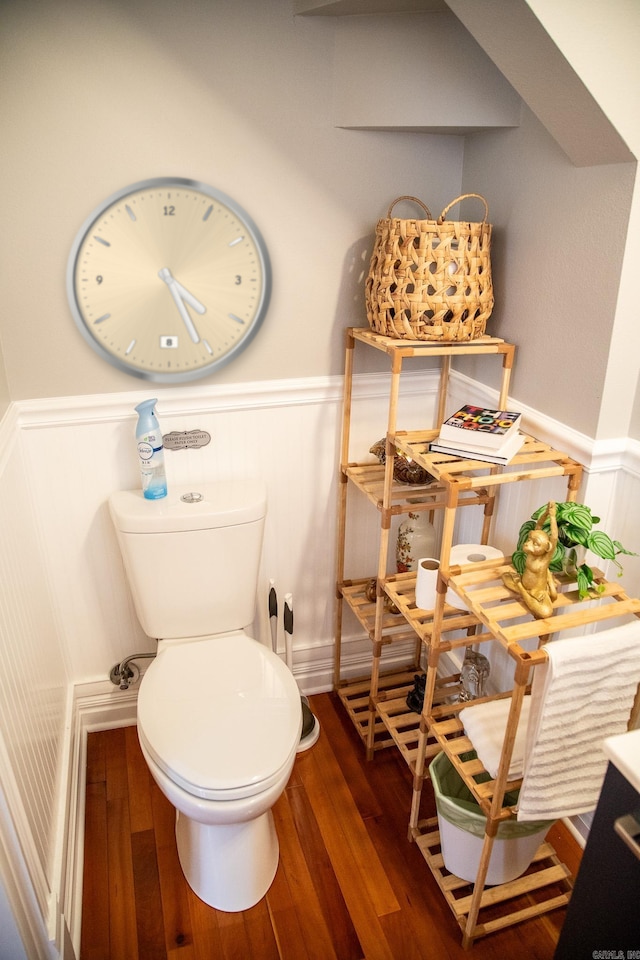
**4:26**
